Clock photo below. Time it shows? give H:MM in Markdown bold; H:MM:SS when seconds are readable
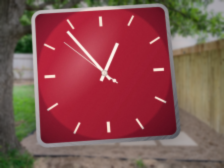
**12:53:52**
